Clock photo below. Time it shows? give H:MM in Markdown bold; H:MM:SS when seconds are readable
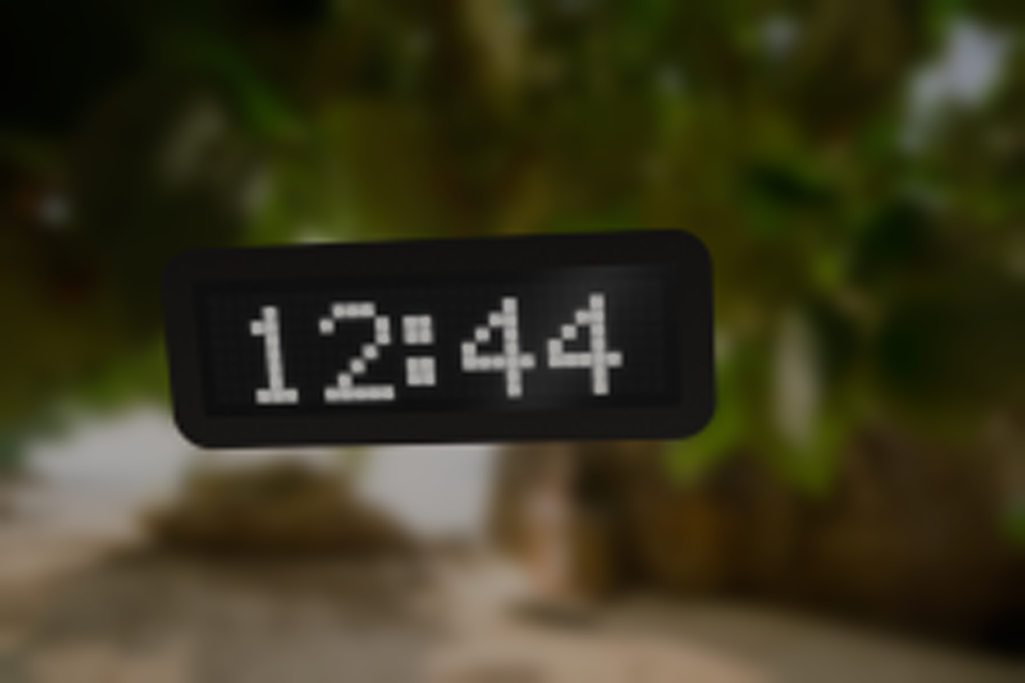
**12:44**
